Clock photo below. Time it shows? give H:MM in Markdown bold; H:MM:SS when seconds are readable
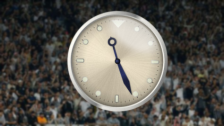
**11:26**
